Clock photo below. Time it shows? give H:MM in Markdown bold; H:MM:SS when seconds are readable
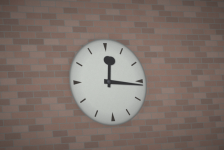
**12:16**
